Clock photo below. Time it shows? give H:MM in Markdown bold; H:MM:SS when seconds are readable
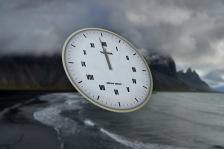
**11:59**
